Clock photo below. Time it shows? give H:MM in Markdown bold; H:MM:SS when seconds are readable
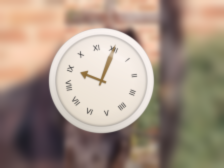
**9:00**
